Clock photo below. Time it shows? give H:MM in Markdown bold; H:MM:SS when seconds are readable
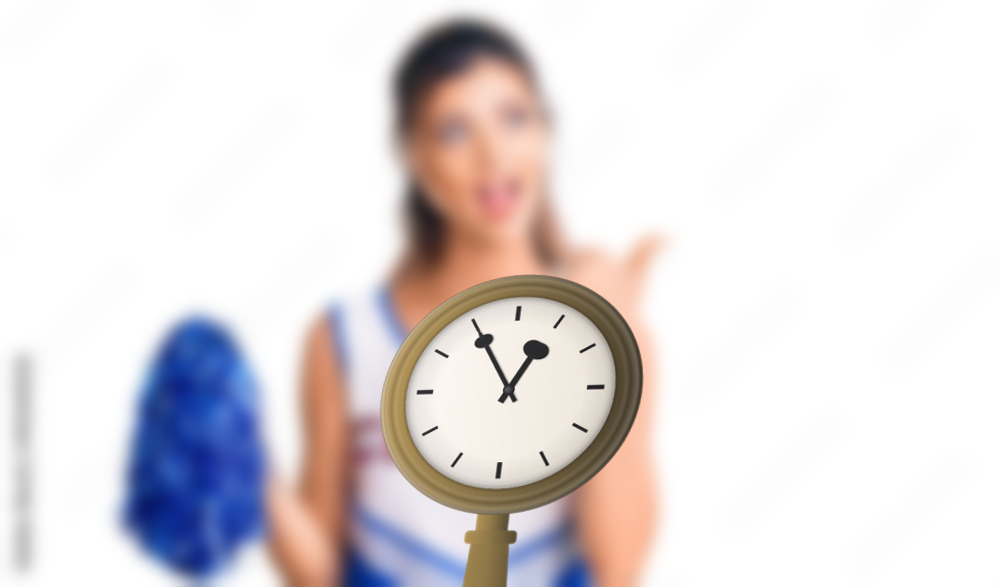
**12:55**
